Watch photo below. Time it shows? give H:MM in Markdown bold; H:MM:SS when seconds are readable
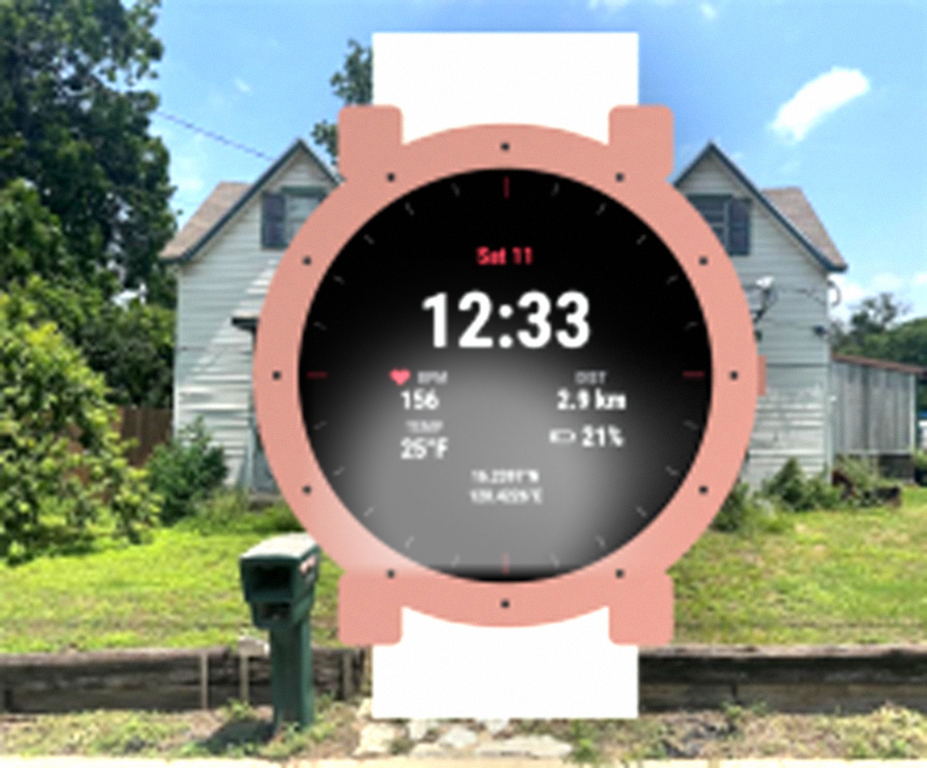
**12:33**
